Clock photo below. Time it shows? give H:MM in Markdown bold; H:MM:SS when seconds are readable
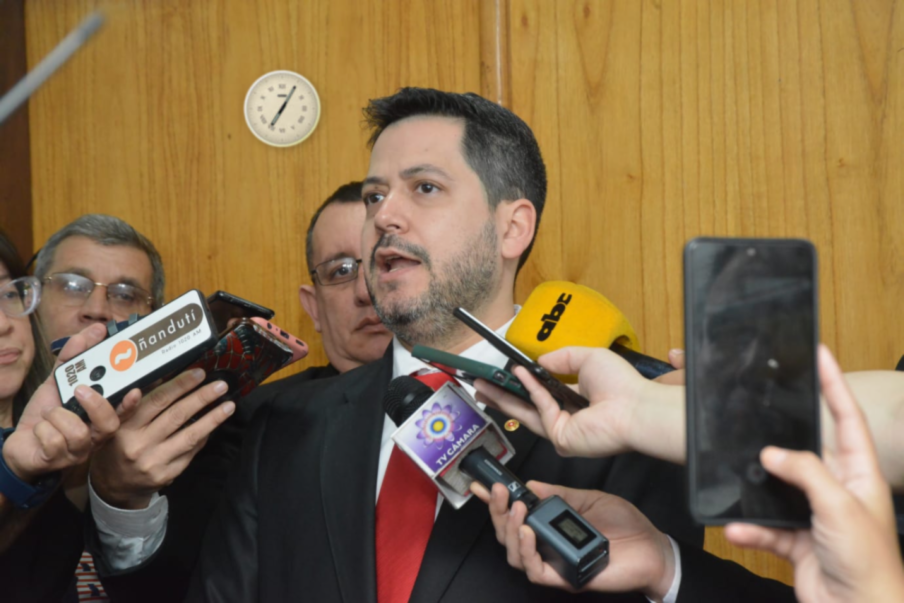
**7:05**
